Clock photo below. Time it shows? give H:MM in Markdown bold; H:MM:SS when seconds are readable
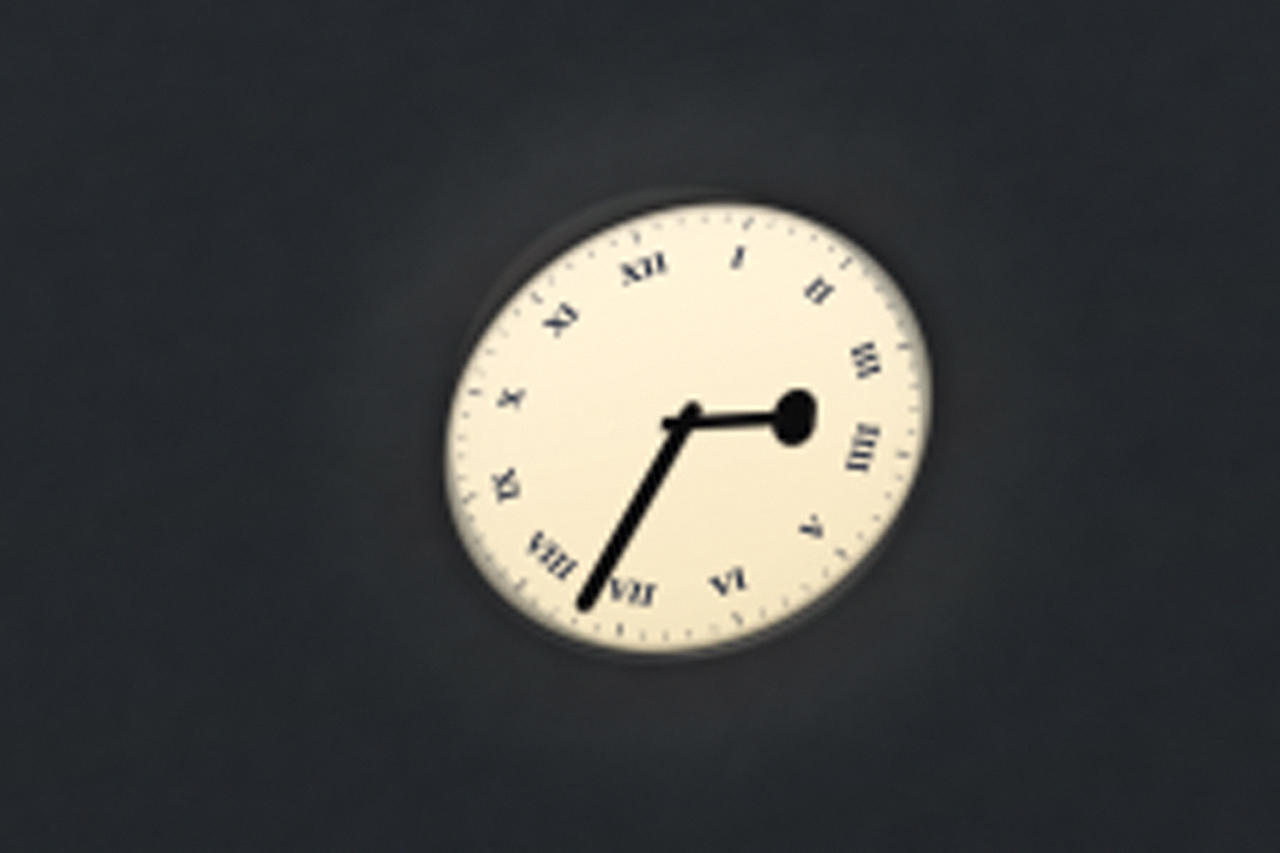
**3:37**
